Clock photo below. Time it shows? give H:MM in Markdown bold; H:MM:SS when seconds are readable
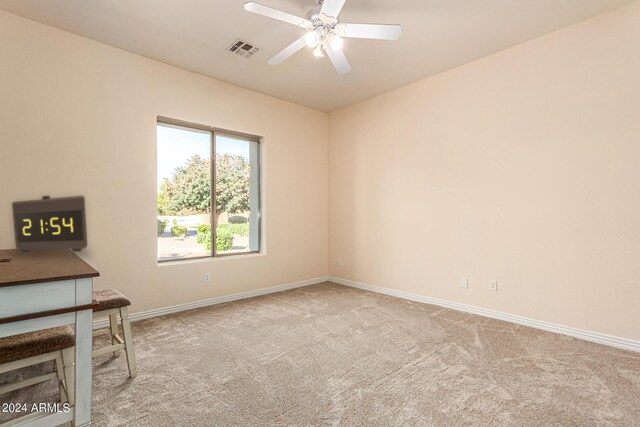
**21:54**
